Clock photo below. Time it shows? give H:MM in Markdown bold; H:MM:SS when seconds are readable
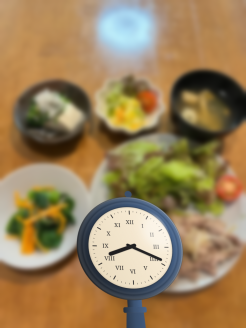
**8:19**
